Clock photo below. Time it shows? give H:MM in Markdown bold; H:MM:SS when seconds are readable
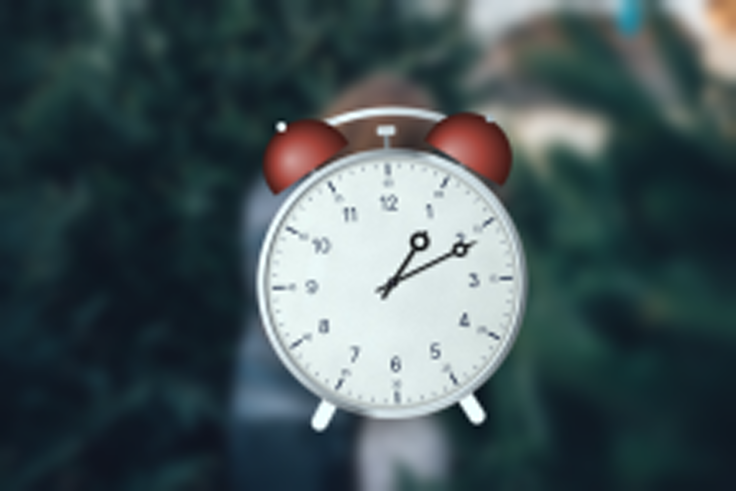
**1:11**
